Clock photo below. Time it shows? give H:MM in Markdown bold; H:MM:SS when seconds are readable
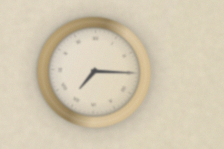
**7:15**
